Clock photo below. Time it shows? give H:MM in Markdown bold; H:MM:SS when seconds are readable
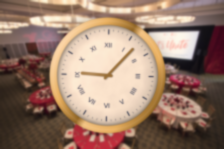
**9:07**
